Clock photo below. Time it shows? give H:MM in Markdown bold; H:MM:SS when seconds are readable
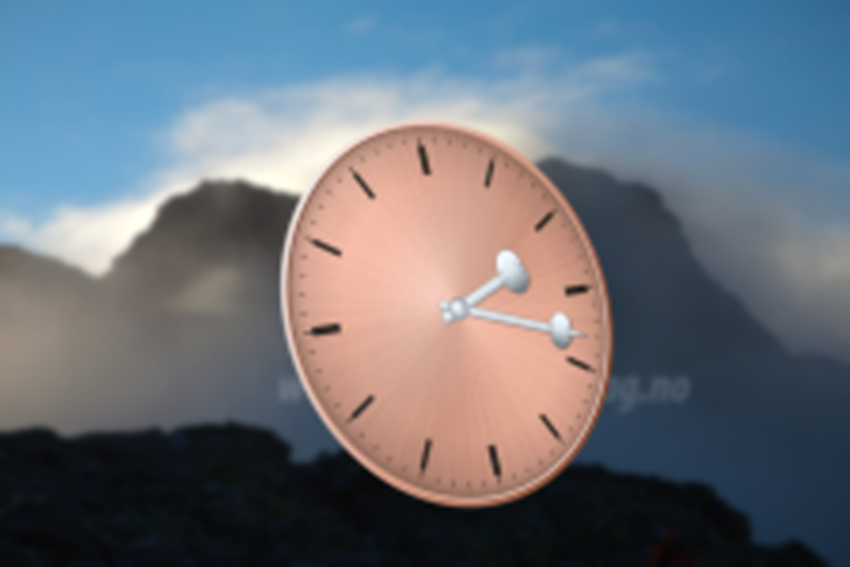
**2:18**
